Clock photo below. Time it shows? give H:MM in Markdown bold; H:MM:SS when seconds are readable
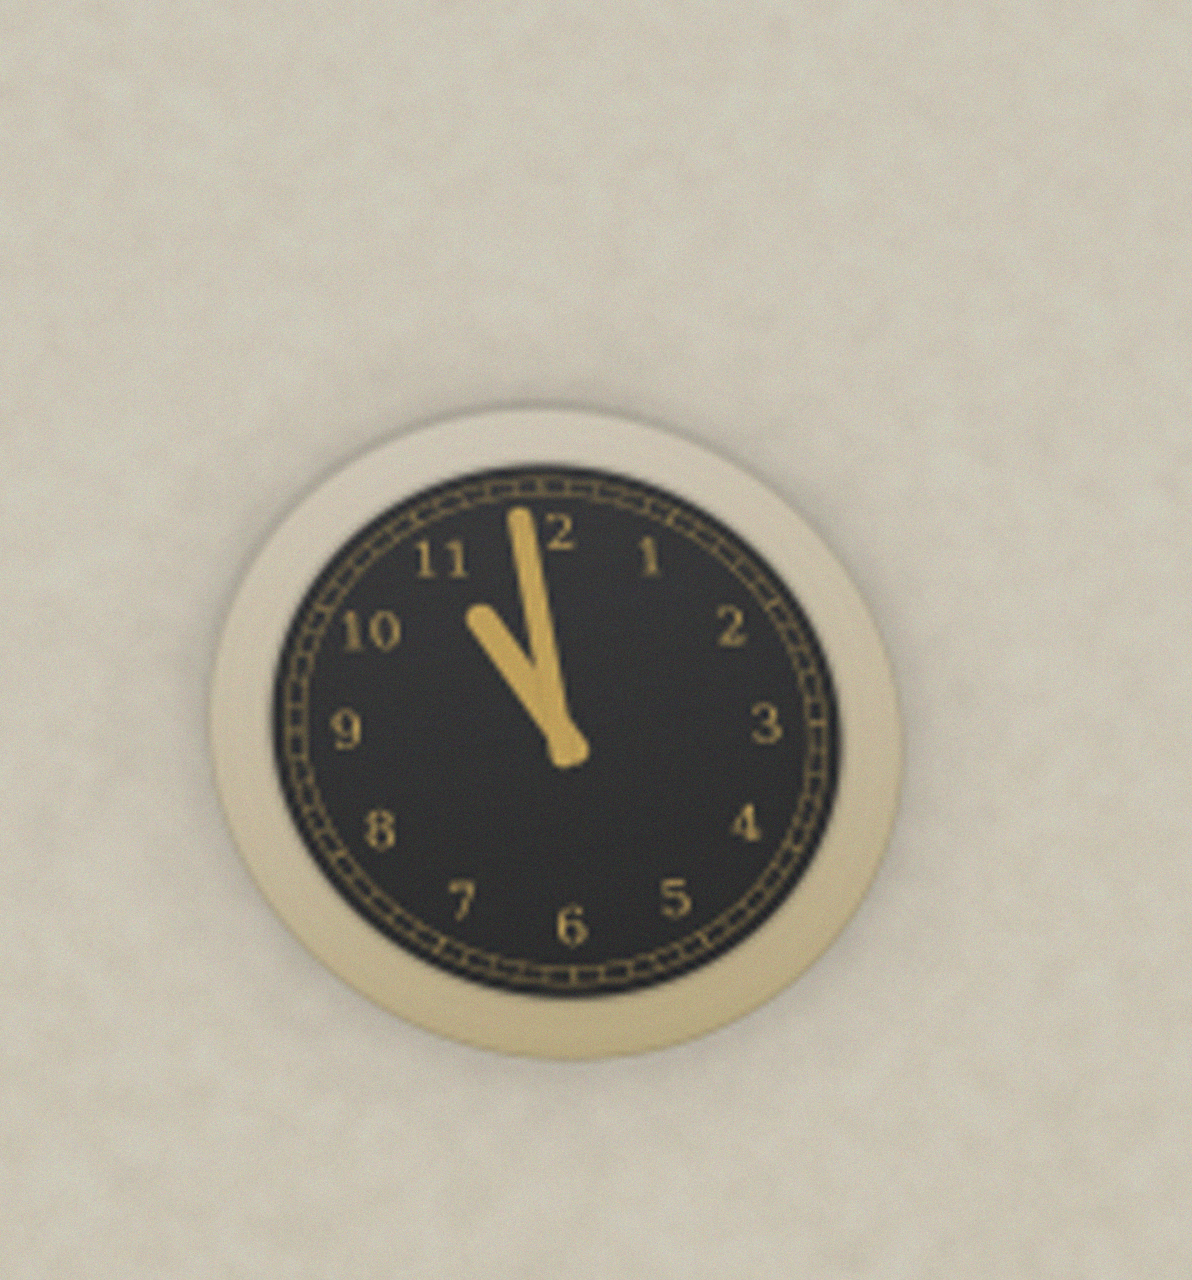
**10:59**
